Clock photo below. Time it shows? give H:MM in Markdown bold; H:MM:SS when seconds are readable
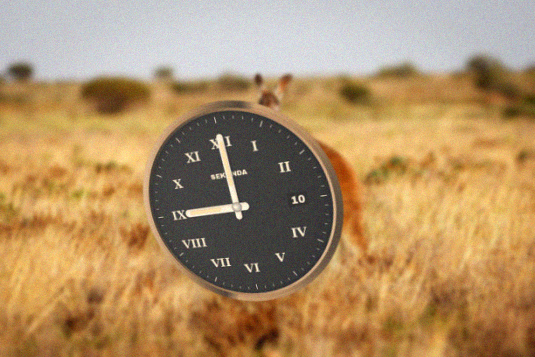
**9:00**
